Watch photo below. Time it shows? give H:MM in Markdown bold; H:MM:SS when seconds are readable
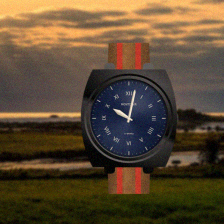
**10:02**
